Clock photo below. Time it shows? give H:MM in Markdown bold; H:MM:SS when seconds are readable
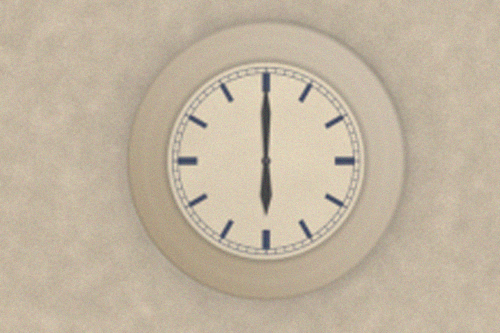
**6:00**
